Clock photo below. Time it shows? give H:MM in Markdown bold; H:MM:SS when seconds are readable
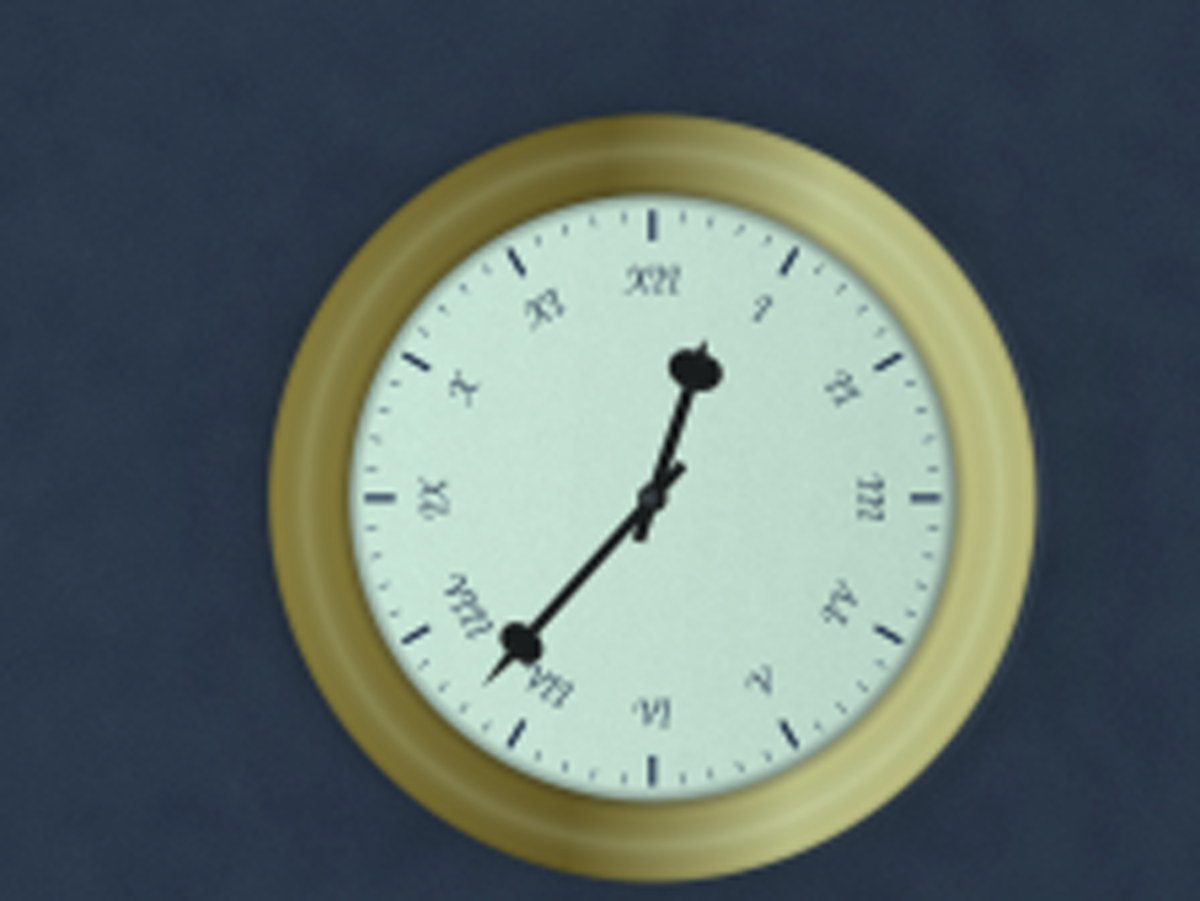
**12:37**
